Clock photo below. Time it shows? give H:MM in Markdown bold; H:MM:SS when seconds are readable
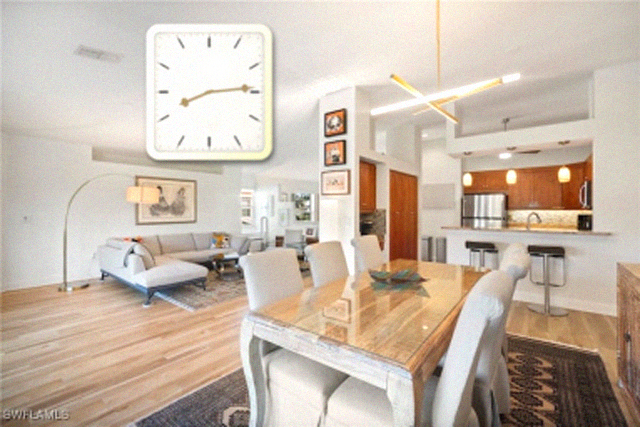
**8:14**
